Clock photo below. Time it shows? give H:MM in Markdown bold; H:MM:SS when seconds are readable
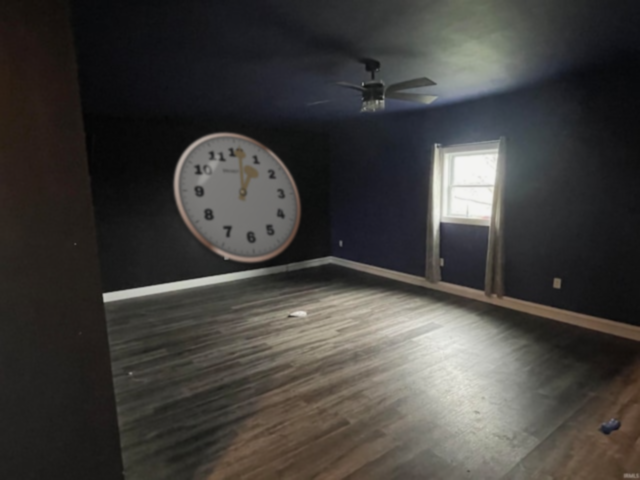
**1:01**
